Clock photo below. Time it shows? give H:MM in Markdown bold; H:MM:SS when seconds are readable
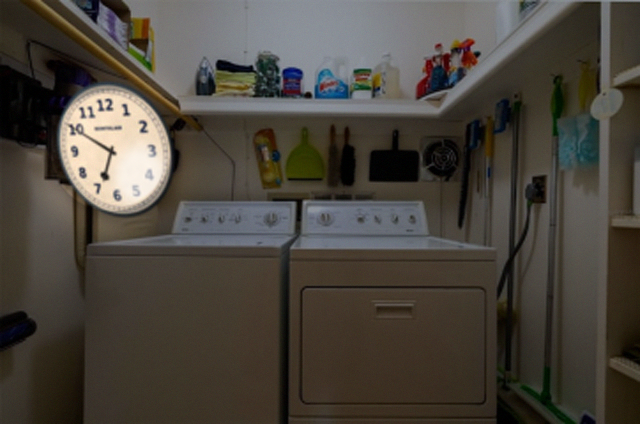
**6:50**
